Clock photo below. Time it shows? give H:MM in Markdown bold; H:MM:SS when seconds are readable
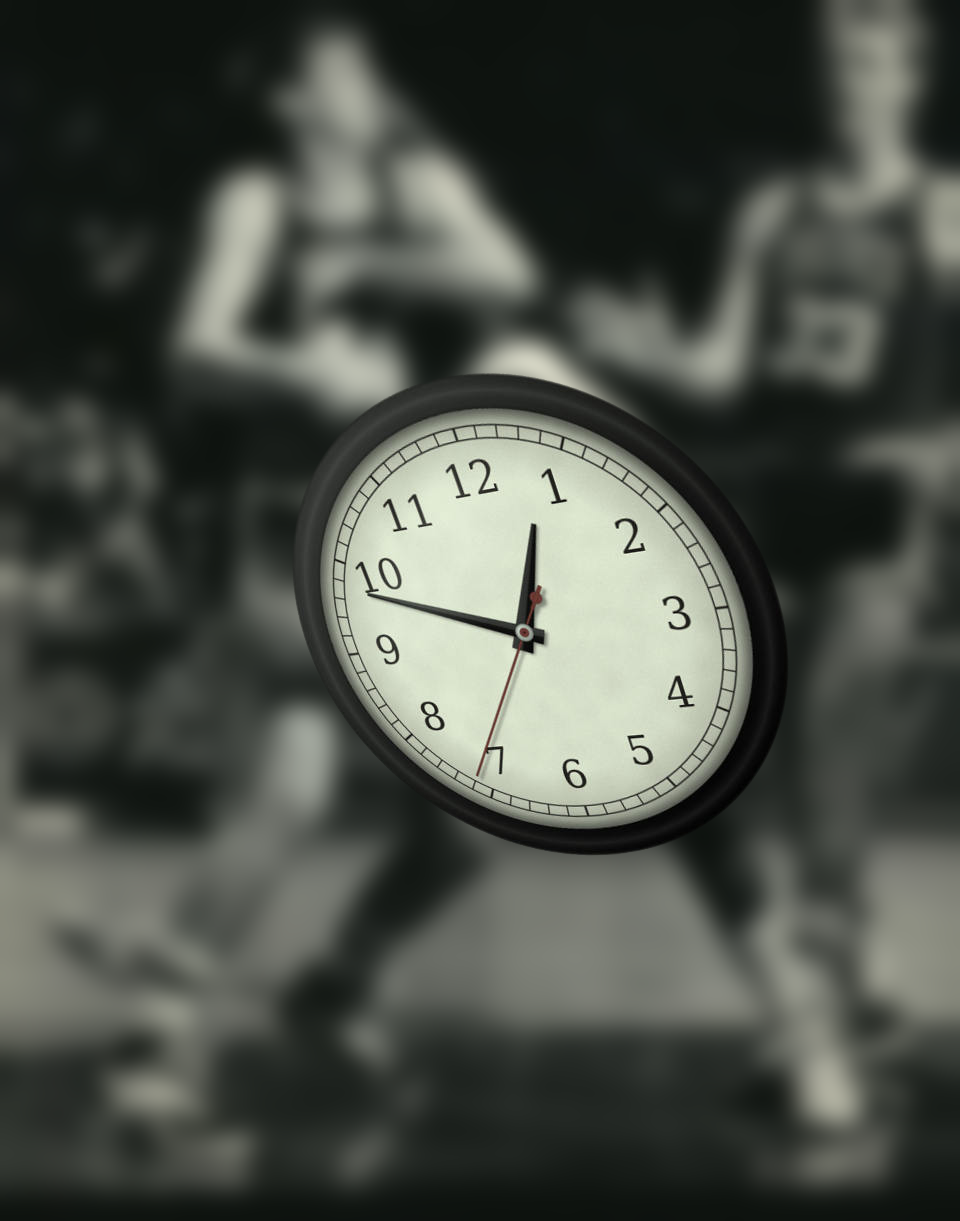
**12:48:36**
